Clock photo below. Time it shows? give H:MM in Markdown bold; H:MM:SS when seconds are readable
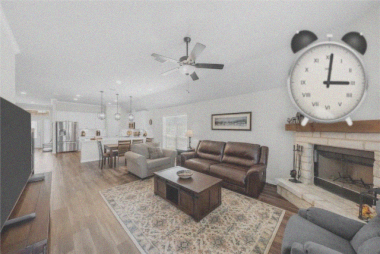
**3:01**
